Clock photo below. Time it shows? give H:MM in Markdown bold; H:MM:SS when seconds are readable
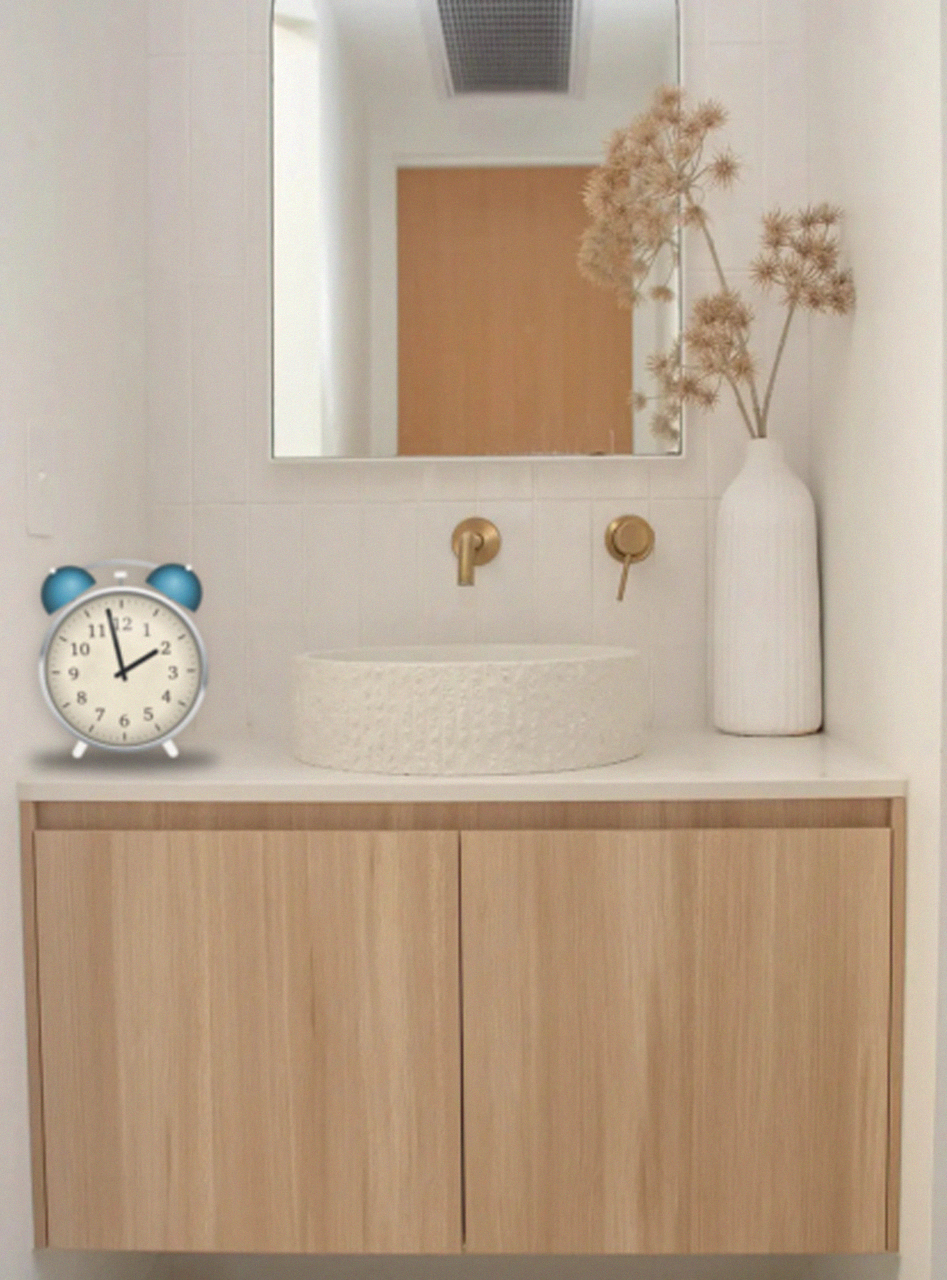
**1:58**
